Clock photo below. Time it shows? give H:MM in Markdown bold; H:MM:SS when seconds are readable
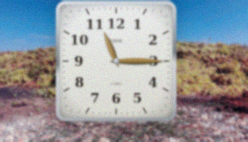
**11:15**
